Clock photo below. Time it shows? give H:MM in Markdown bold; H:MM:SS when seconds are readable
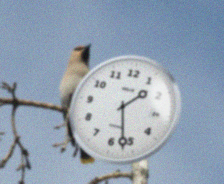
**1:27**
